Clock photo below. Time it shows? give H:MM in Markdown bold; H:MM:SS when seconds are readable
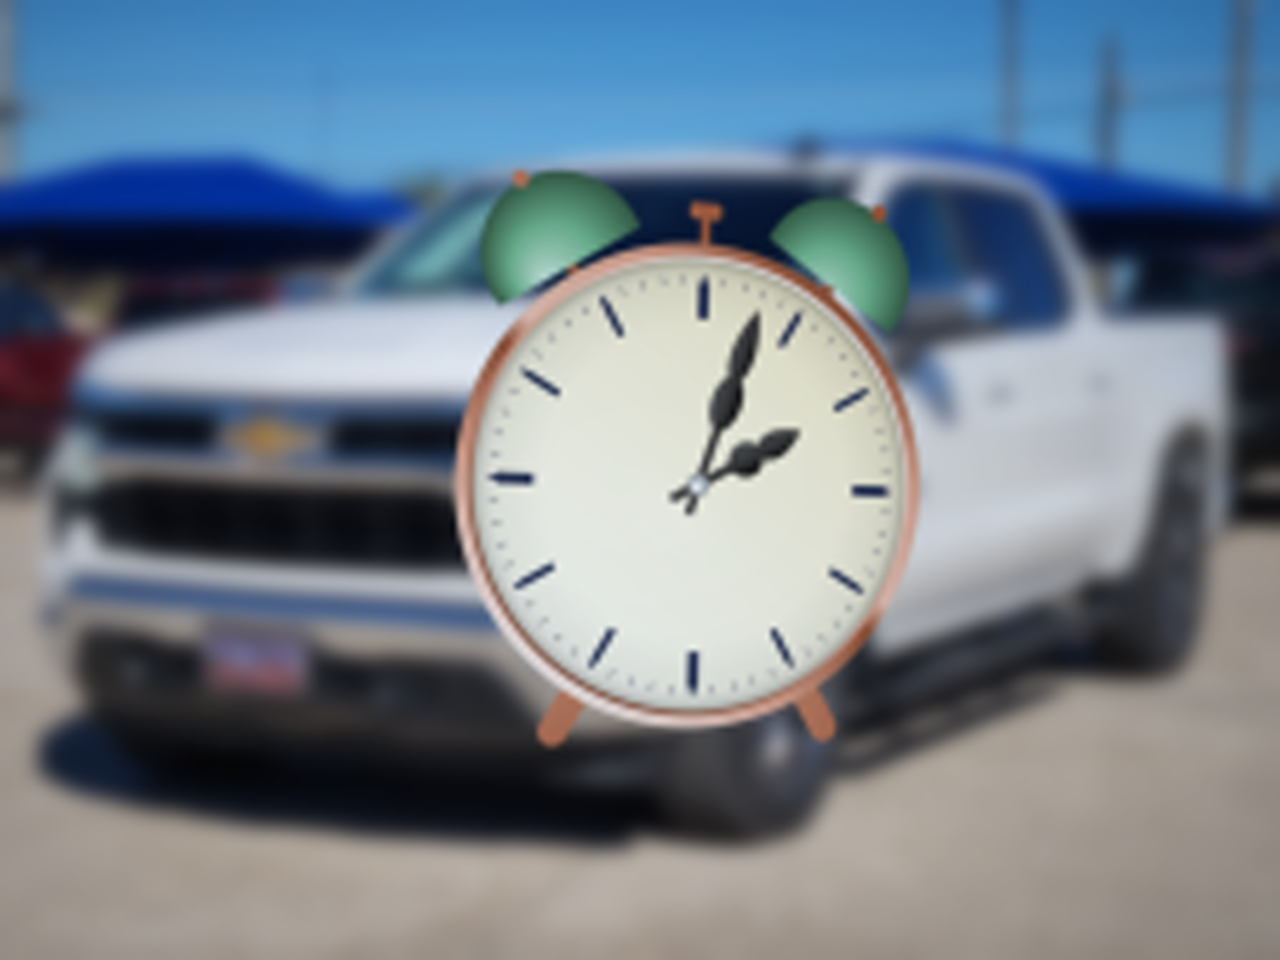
**2:03**
